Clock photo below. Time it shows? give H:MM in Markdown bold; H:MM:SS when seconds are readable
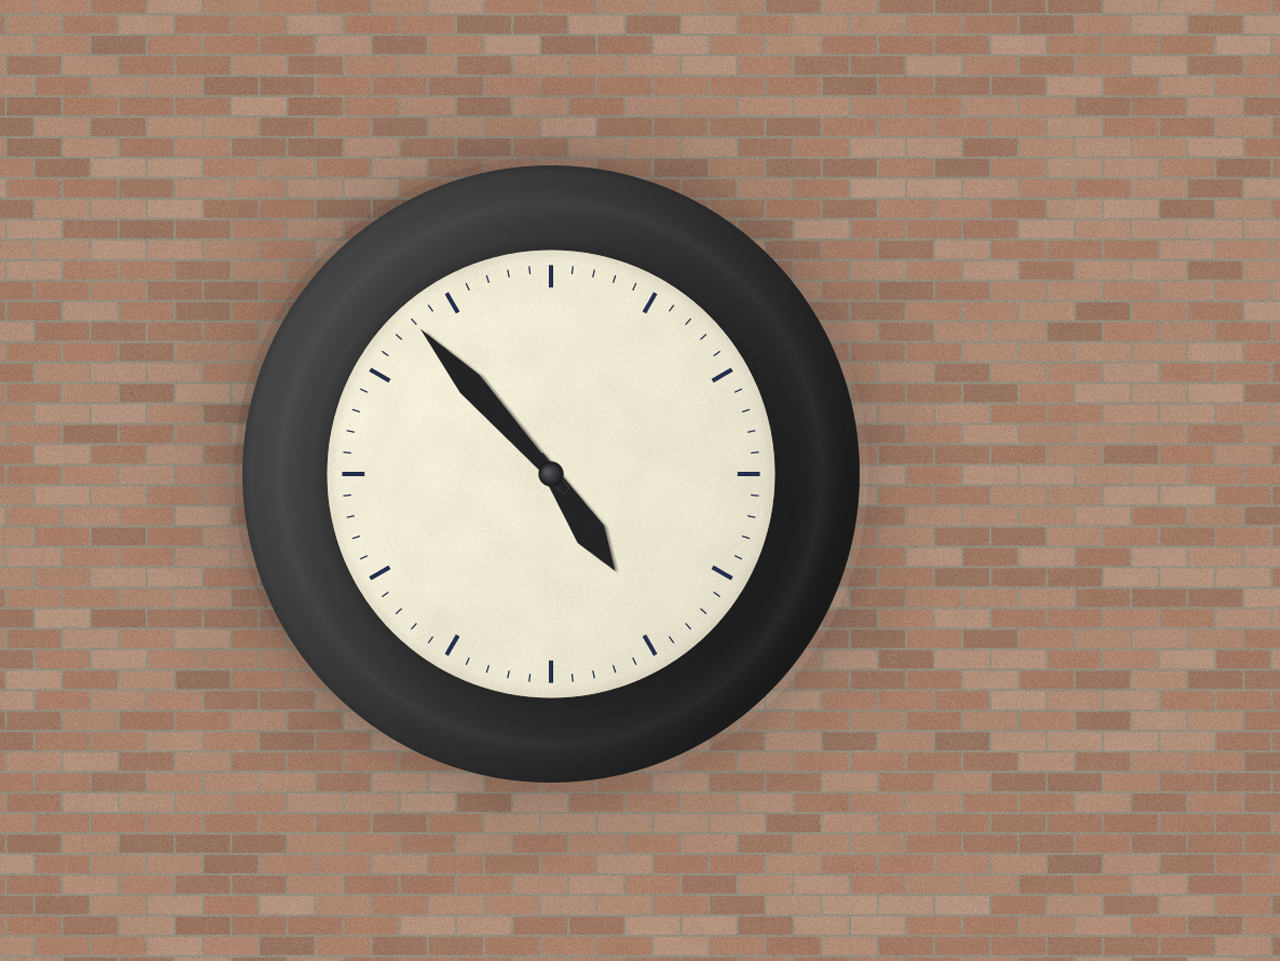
**4:53**
